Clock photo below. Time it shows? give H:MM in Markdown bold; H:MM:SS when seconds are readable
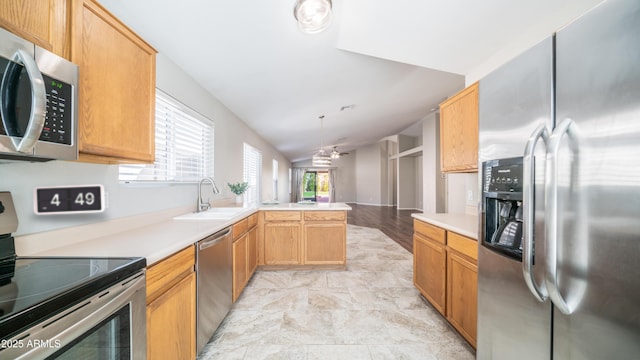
**4:49**
